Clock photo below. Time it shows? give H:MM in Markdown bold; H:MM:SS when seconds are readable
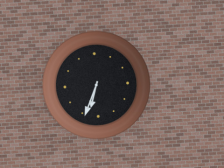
**6:34**
